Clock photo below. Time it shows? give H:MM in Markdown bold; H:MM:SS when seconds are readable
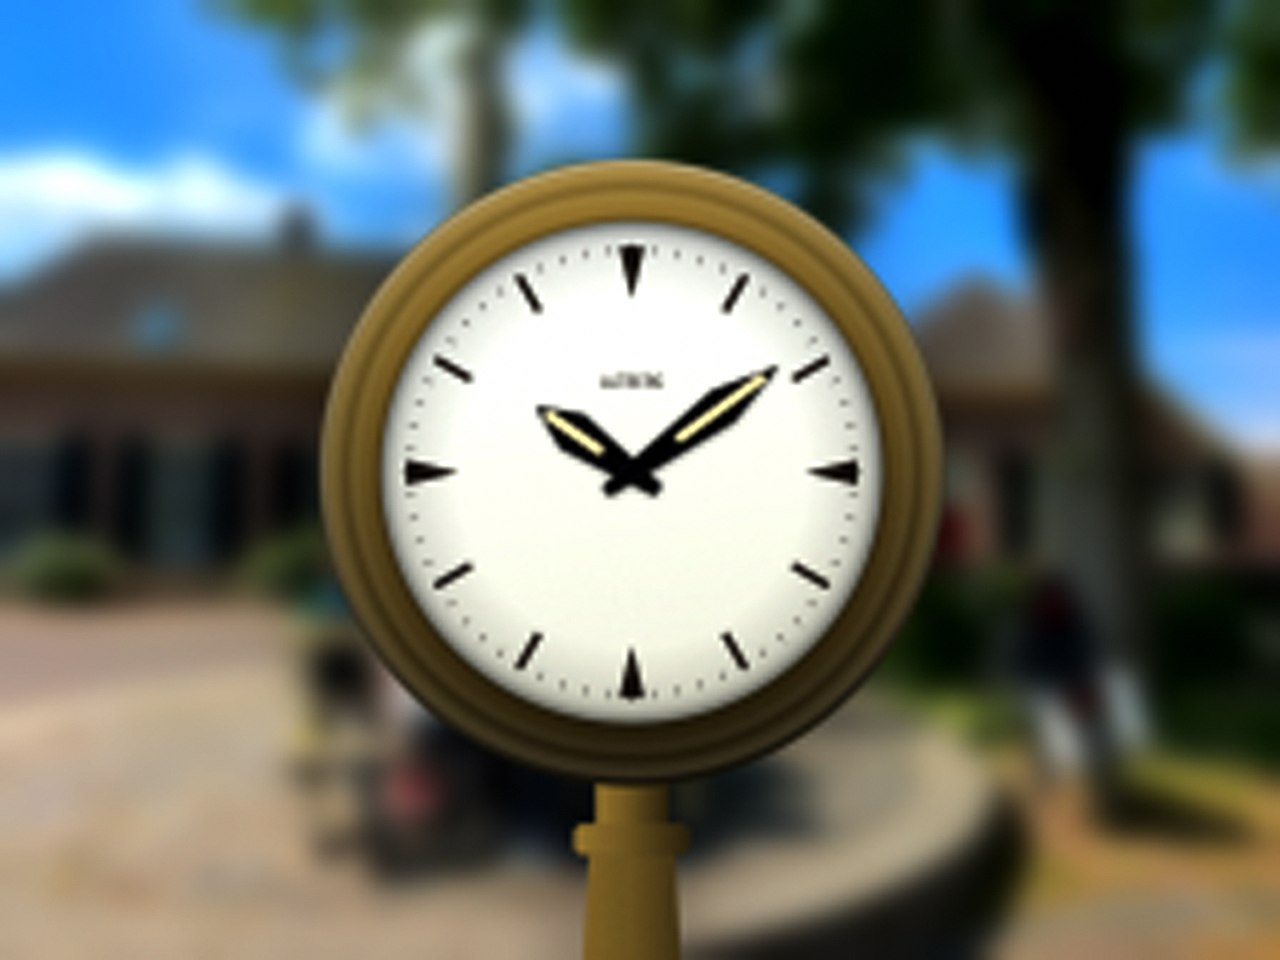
**10:09**
